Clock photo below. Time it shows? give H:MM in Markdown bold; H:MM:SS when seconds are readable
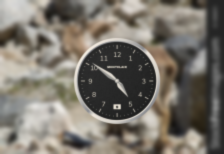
**4:51**
